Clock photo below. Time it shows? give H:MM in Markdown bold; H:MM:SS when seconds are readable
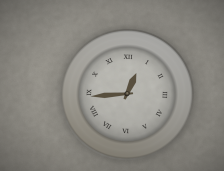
**12:44**
